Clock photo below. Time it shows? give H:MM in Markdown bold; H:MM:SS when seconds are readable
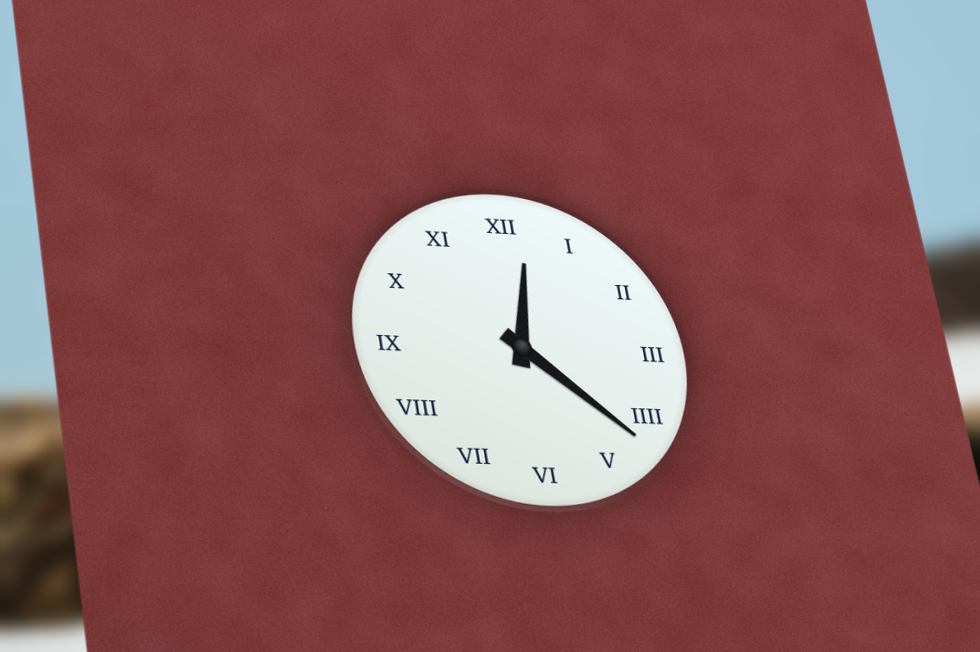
**12:22**
